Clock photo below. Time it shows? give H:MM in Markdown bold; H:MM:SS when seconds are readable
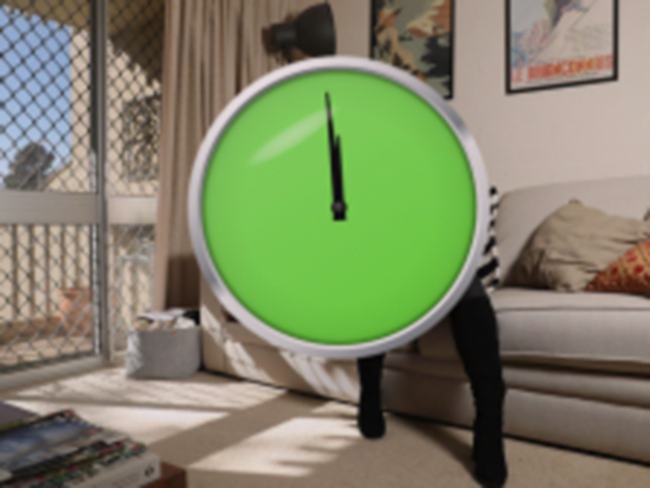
**11:59**
